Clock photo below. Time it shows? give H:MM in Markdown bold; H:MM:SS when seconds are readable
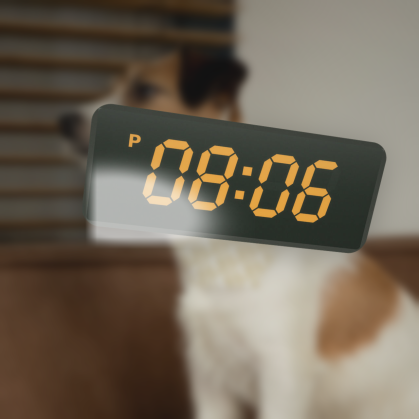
**8:06**
